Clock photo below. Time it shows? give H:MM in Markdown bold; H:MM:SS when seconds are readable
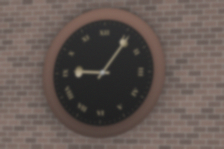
**9:06**
